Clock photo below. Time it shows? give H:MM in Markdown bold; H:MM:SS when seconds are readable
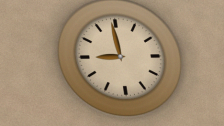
**8:59**
